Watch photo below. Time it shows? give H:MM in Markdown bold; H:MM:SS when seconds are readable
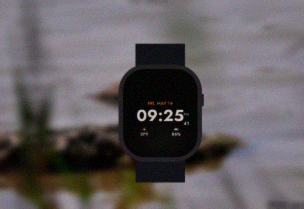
**9:25**
